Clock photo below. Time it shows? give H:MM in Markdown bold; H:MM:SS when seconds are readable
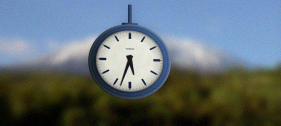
**5:33**
